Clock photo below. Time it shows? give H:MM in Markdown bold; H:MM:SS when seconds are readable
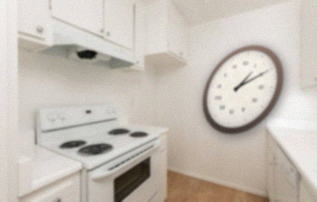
**1:10**
